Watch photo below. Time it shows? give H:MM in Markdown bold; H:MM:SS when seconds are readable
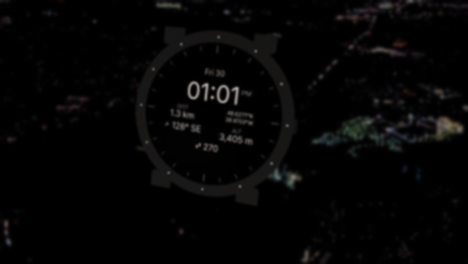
**1:01**
